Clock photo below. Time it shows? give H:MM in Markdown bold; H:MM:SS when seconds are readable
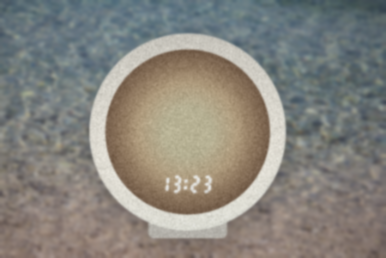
**13:23**
